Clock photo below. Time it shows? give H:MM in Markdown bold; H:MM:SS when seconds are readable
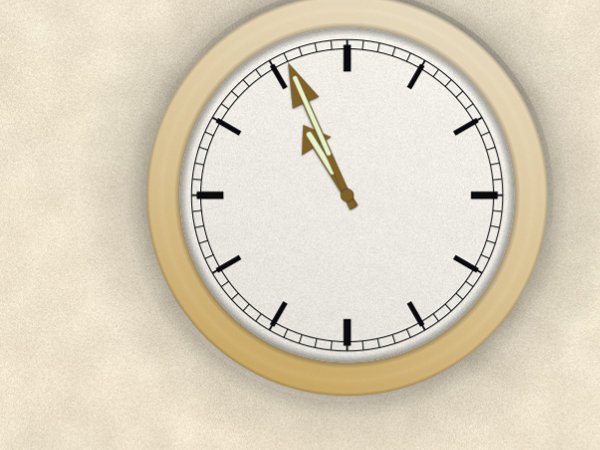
**10:56**
